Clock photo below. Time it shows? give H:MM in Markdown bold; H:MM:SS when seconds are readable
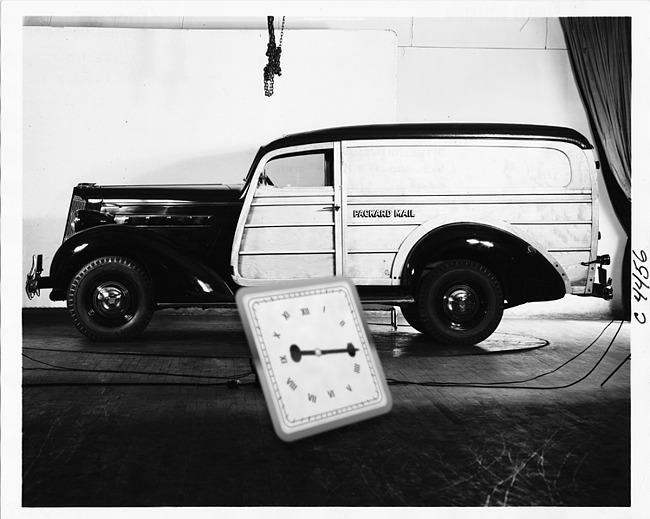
**9:16**
